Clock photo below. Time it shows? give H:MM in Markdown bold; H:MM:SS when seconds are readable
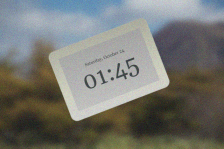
**1:45**
